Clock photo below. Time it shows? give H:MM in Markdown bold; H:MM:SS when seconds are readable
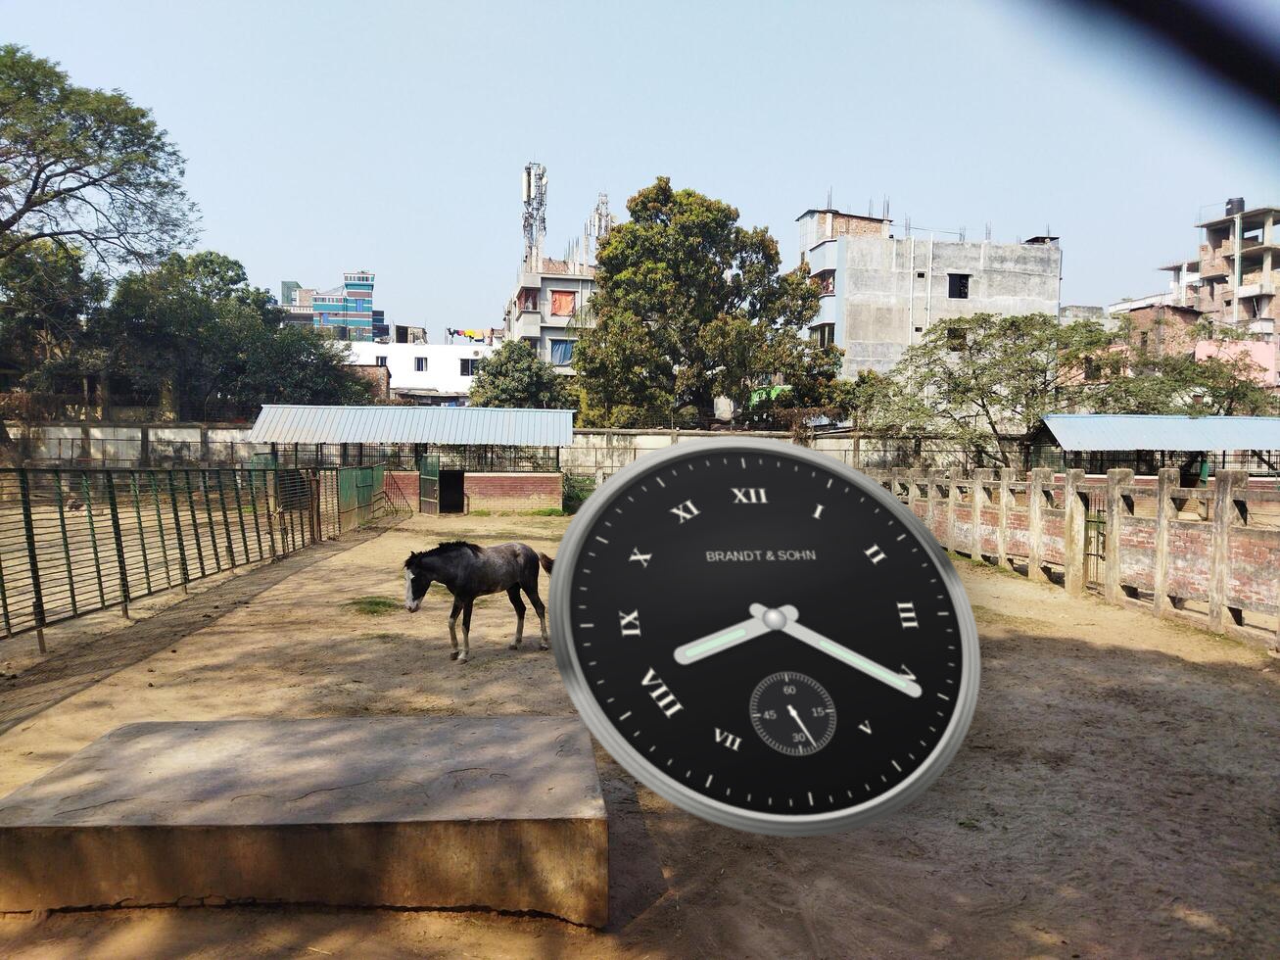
**8:20:26**
